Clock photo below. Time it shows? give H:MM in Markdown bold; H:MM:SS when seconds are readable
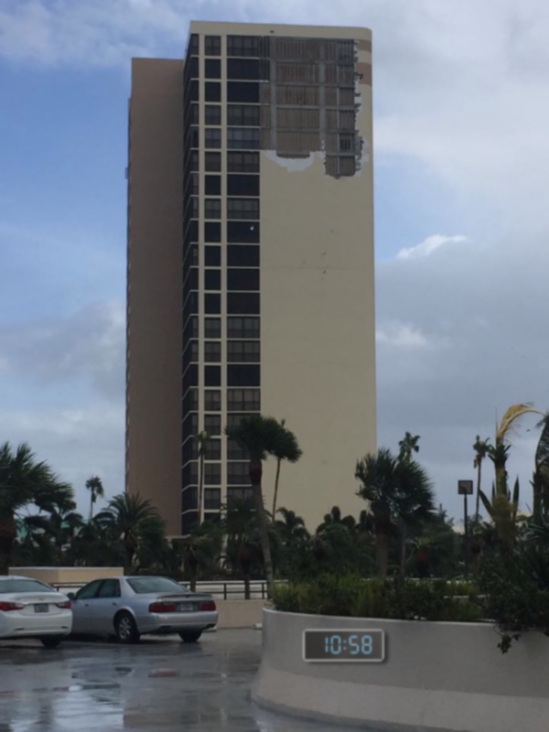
**10:58**
